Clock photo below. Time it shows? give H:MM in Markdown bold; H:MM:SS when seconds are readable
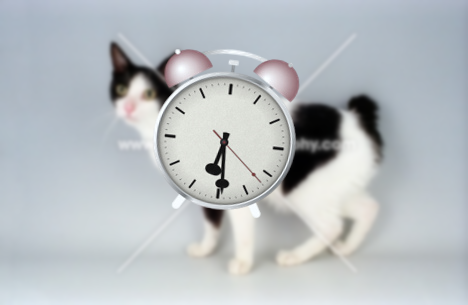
**6:29:22**
